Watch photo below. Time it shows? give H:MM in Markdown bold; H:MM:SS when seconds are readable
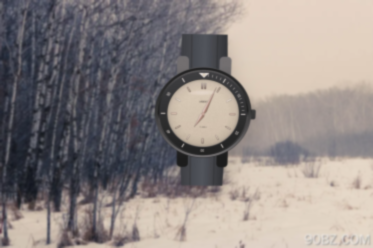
**7:04**
